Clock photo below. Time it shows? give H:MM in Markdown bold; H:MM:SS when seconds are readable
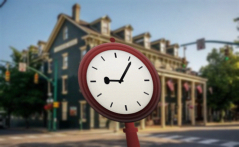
**9:06**
